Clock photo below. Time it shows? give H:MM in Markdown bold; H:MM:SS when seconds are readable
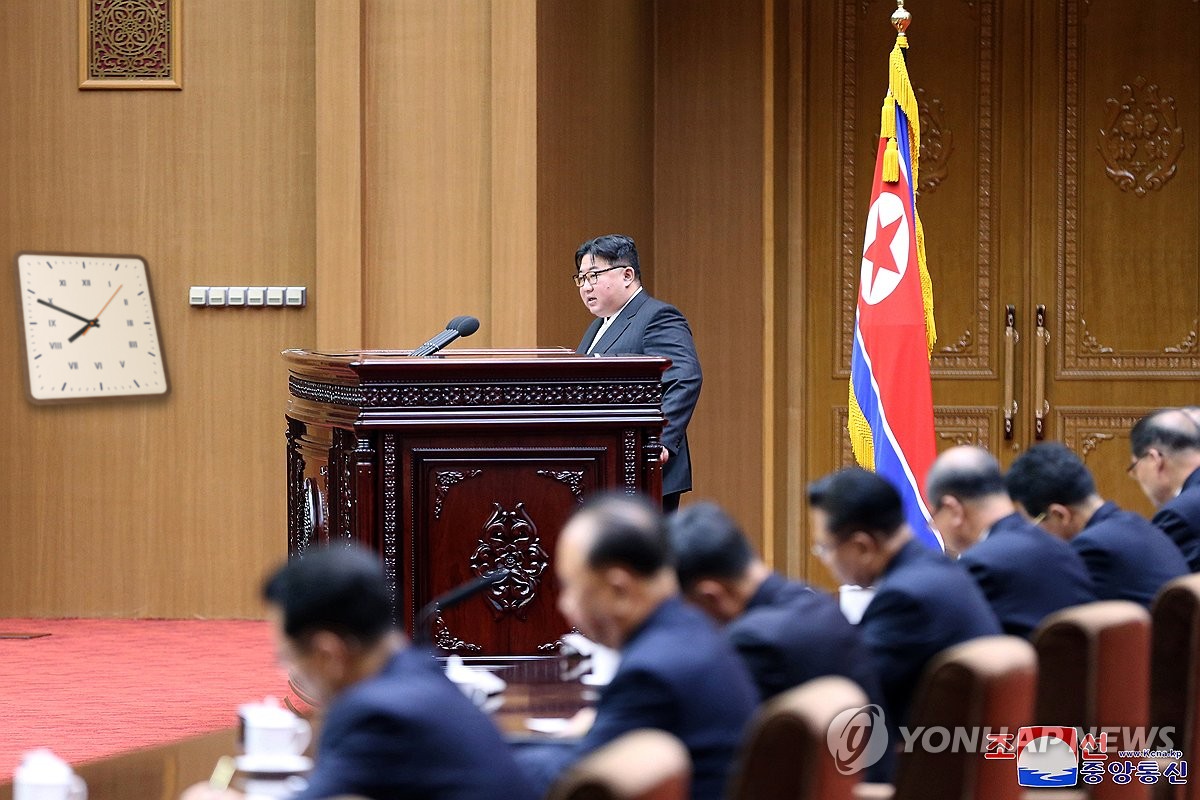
**7:49:07**
